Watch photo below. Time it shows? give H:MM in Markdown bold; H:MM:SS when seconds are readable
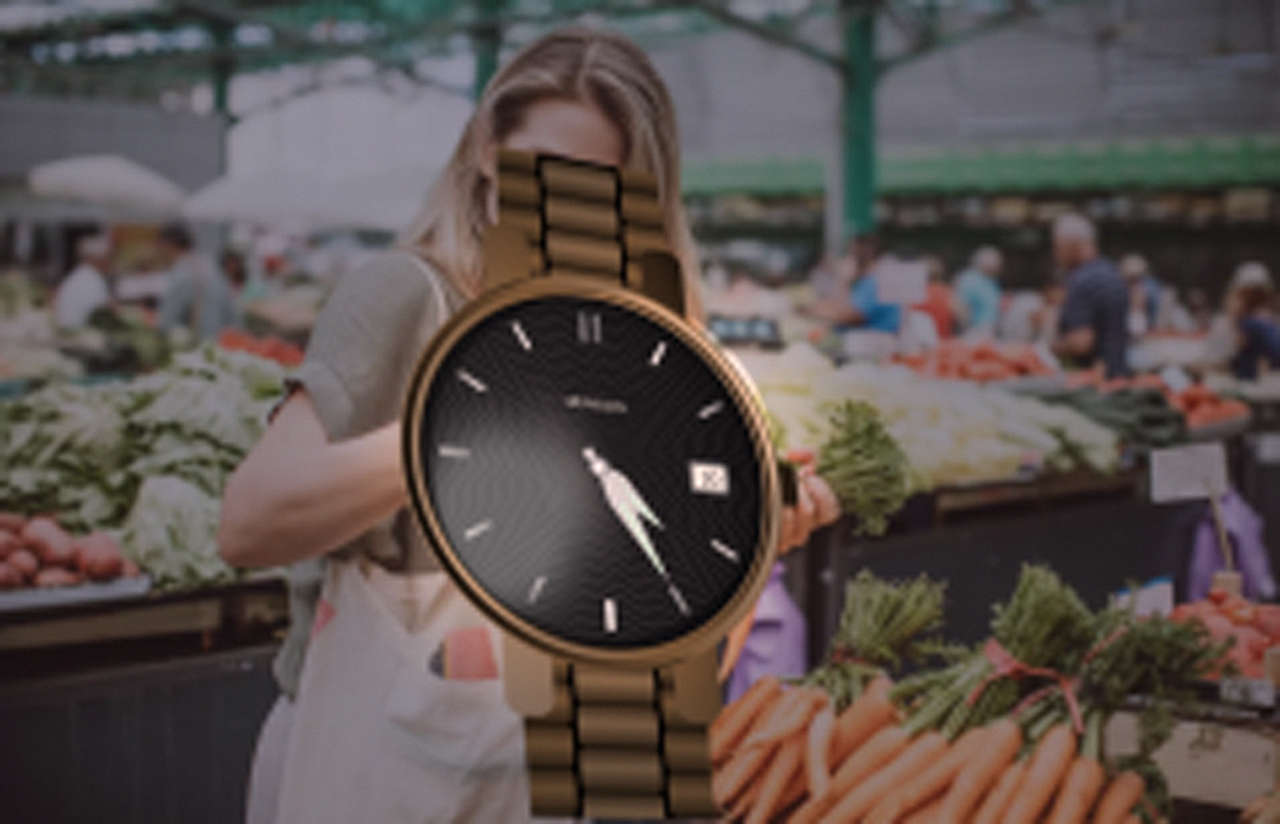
**4:25**
